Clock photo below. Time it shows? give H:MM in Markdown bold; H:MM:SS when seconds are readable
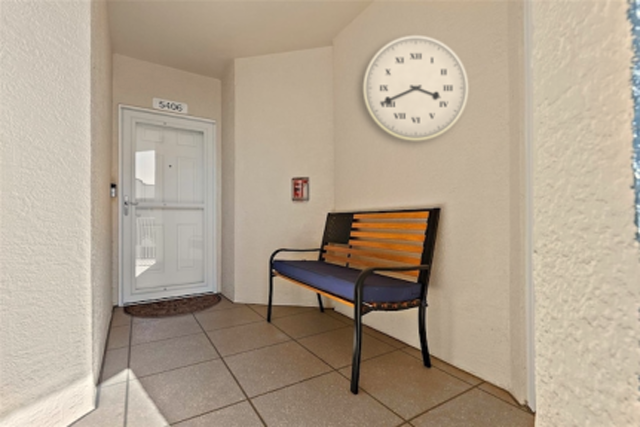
**3:41**
